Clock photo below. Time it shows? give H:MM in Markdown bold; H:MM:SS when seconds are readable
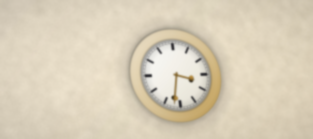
**3:32**
